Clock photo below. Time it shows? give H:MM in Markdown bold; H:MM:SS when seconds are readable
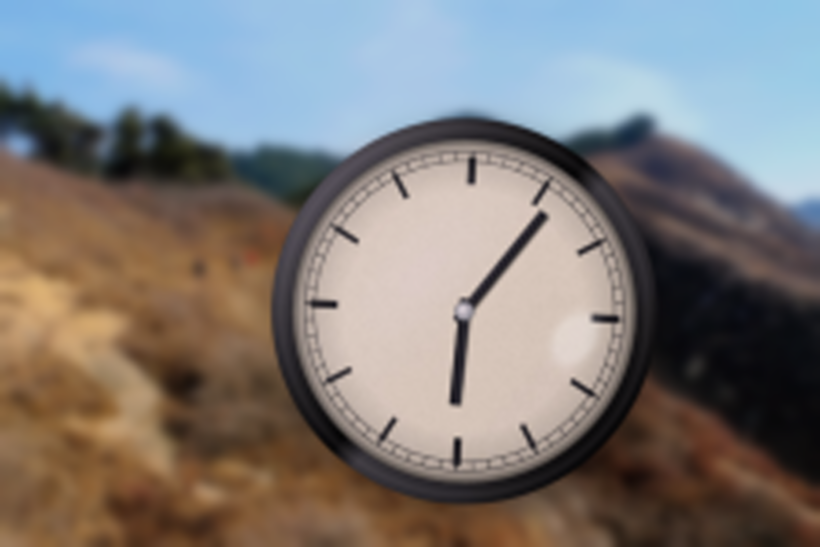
**6:06**
